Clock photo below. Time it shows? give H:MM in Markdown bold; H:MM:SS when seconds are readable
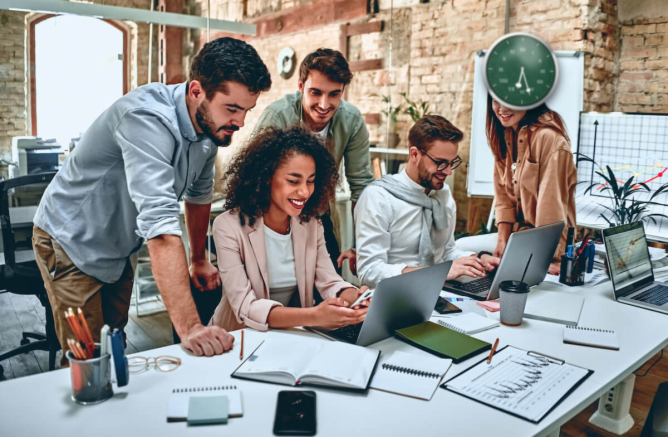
**6:27**
